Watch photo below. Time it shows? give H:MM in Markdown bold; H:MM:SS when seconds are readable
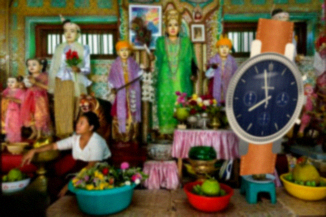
**7:58**
